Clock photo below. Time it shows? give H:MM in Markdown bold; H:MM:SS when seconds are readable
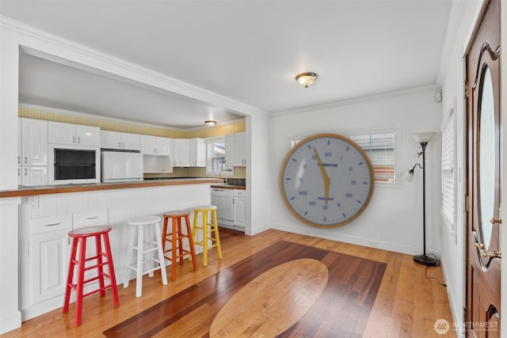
**5:56**
